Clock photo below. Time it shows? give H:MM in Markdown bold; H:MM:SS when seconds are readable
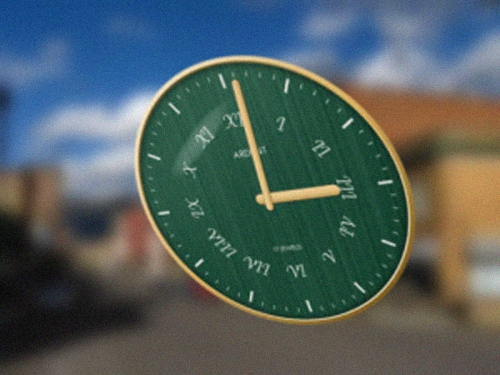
**3:01**
